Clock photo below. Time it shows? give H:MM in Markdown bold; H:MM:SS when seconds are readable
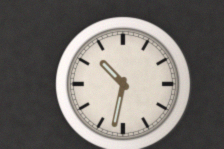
**10:32**
